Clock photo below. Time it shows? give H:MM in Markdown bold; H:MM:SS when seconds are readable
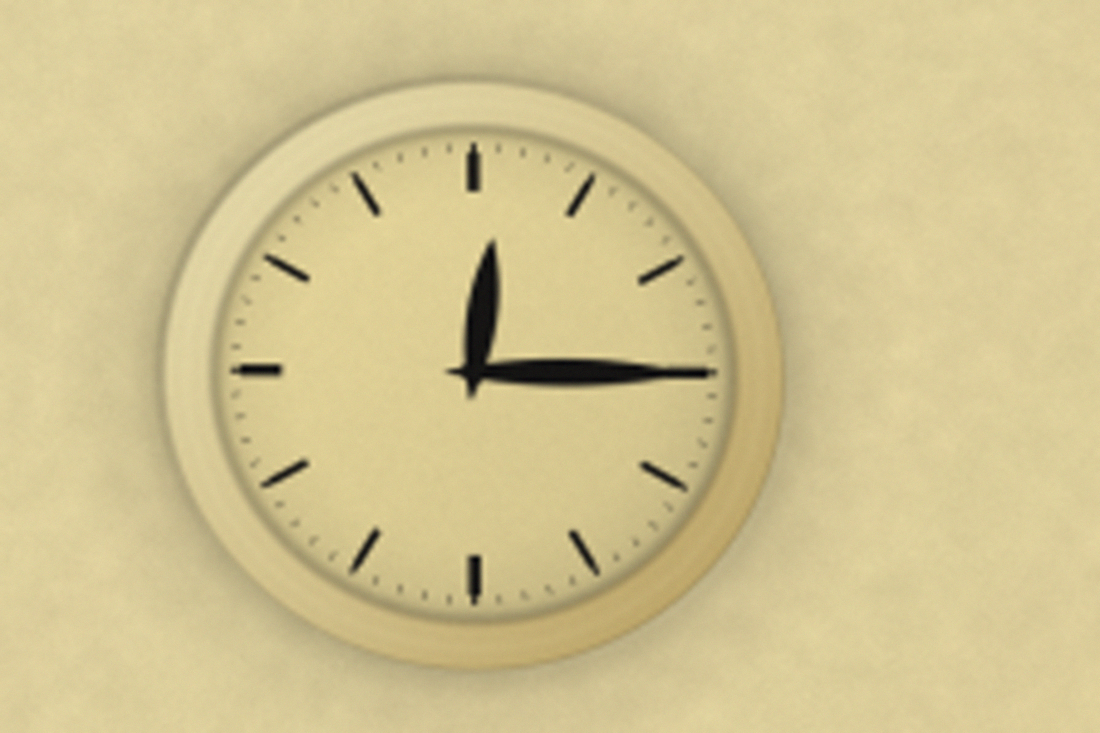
**12:15**
